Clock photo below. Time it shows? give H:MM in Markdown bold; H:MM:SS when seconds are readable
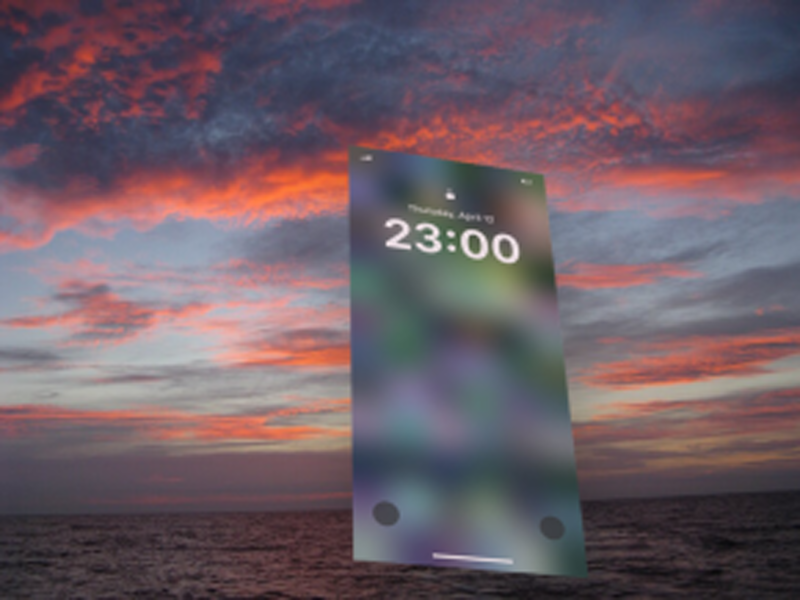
**23:00**
